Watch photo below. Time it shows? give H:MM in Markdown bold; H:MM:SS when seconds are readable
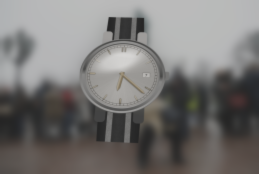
**6:22**
